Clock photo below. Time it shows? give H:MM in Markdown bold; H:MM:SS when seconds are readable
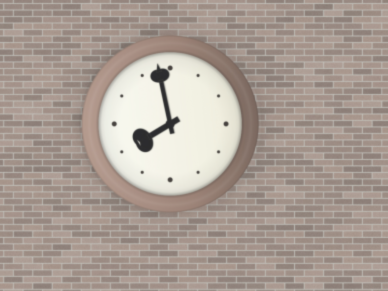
**7:58**
